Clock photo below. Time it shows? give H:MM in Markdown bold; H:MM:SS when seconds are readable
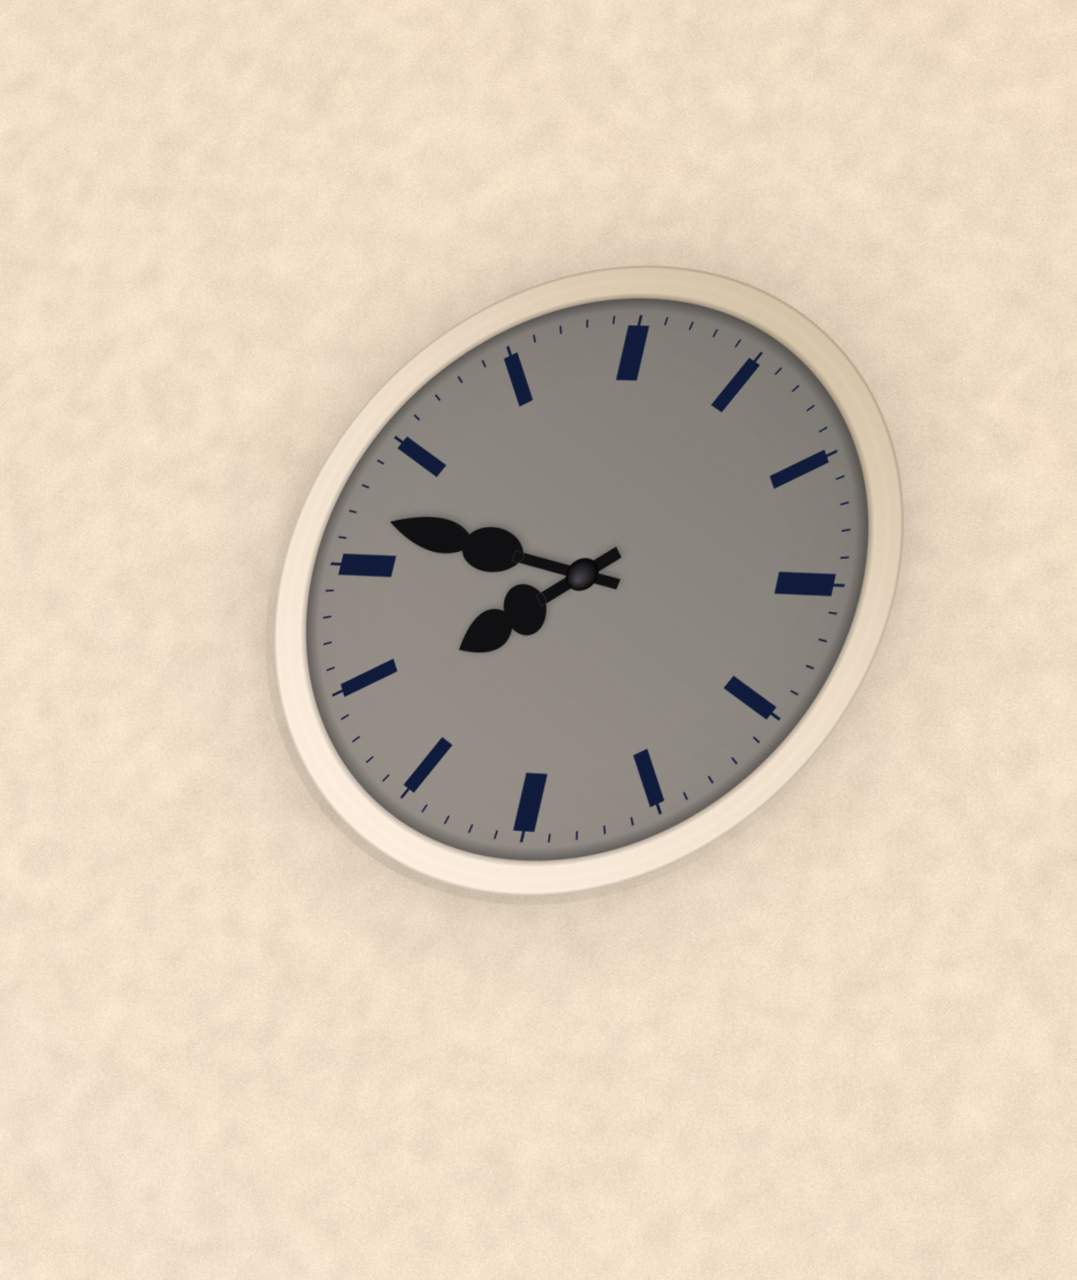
**7:47**
